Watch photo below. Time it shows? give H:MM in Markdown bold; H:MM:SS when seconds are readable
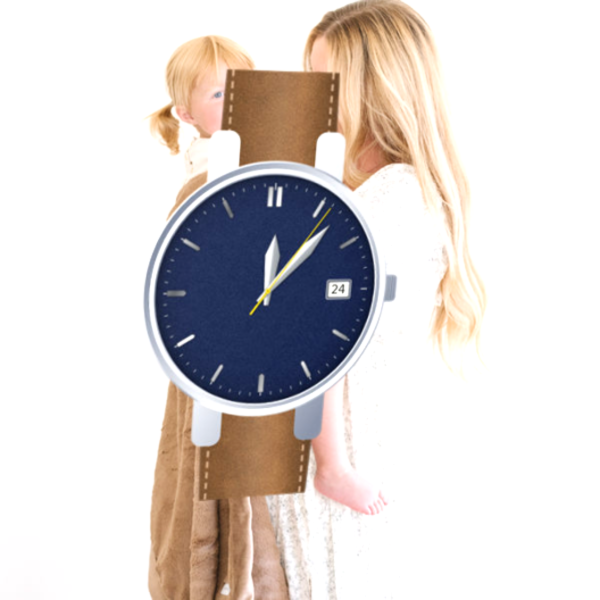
**12:07:06**
